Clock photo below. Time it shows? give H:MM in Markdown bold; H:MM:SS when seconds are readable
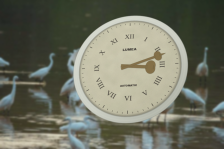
**3:12**
